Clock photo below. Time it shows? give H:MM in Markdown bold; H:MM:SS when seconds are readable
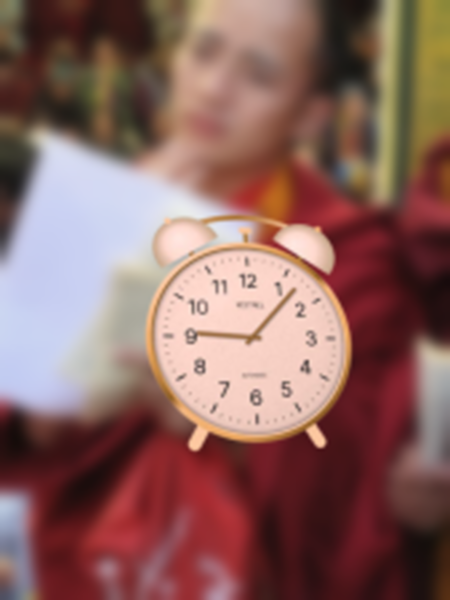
**9:07**
